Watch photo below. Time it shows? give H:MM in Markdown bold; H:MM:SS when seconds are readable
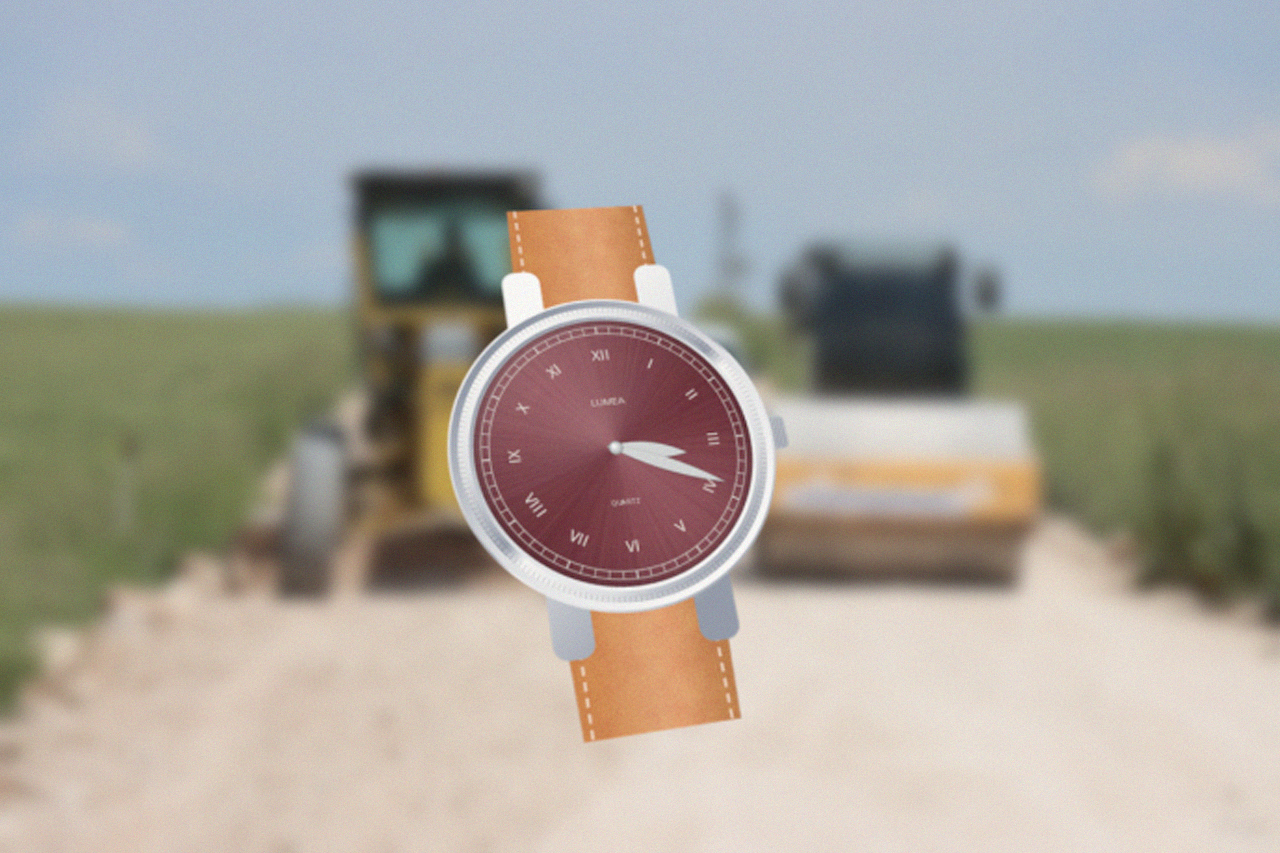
**3:19**
